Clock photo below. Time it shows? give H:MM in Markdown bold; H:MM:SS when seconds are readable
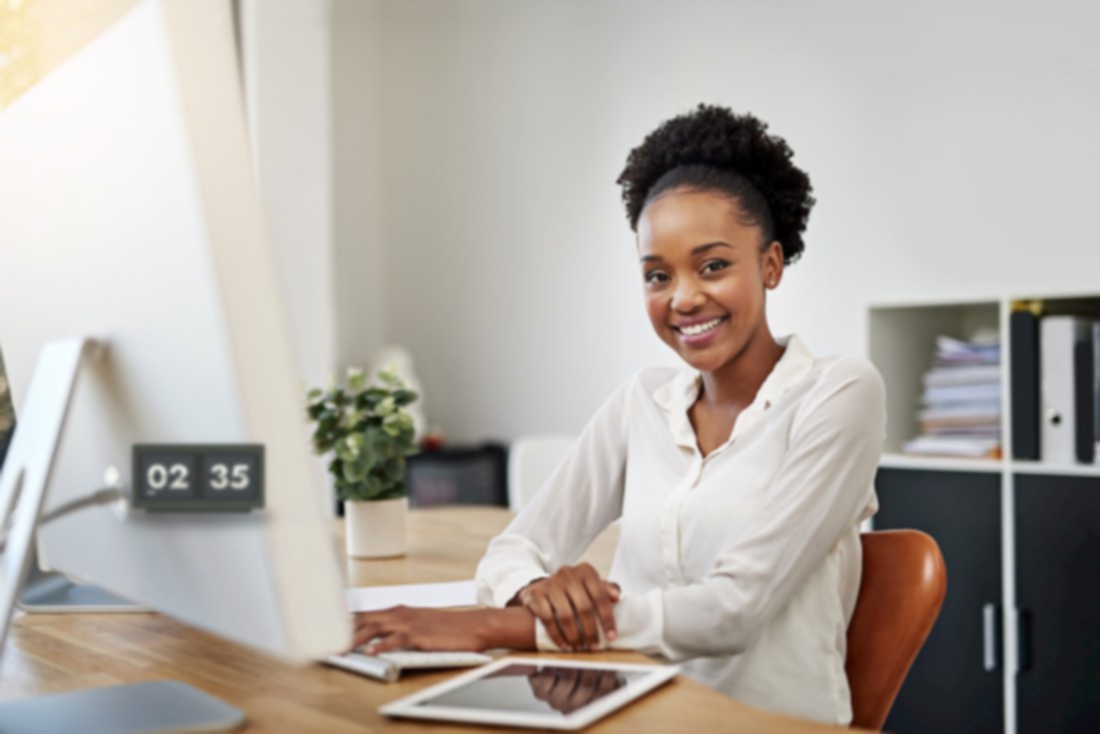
**2:35**
